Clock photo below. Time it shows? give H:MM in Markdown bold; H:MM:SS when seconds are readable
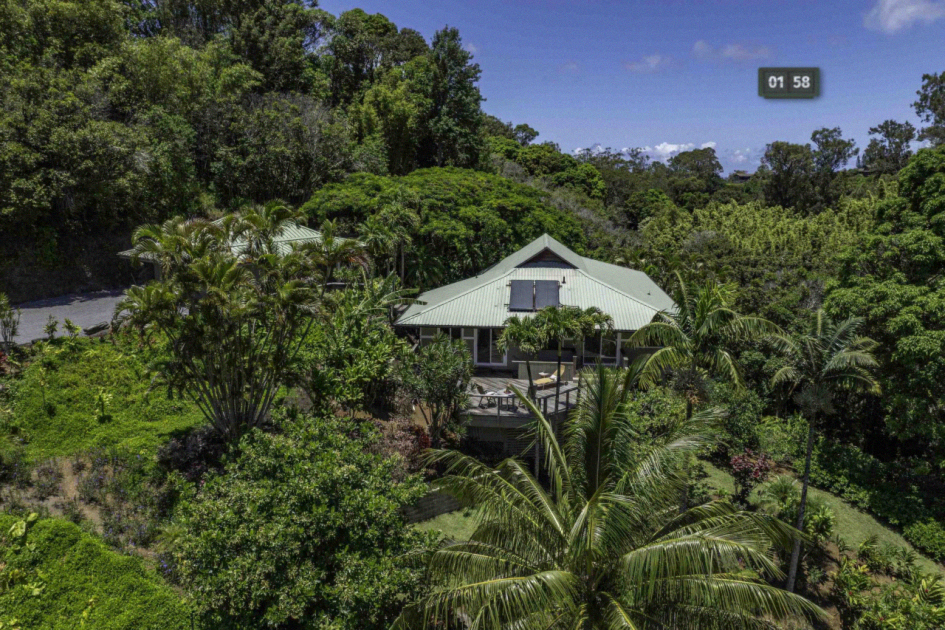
**1:58**
